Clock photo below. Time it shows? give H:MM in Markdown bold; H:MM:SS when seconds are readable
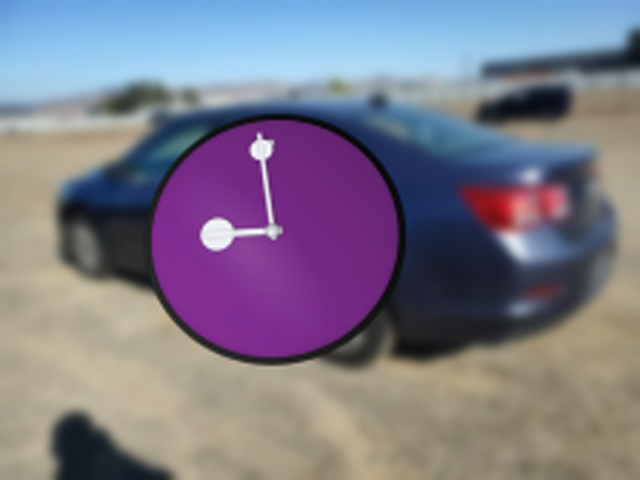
**8:59**
